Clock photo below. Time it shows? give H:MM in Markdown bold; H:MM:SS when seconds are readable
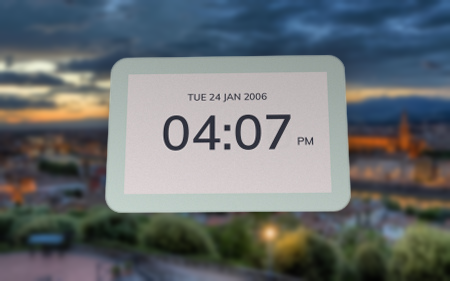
**4:07**
